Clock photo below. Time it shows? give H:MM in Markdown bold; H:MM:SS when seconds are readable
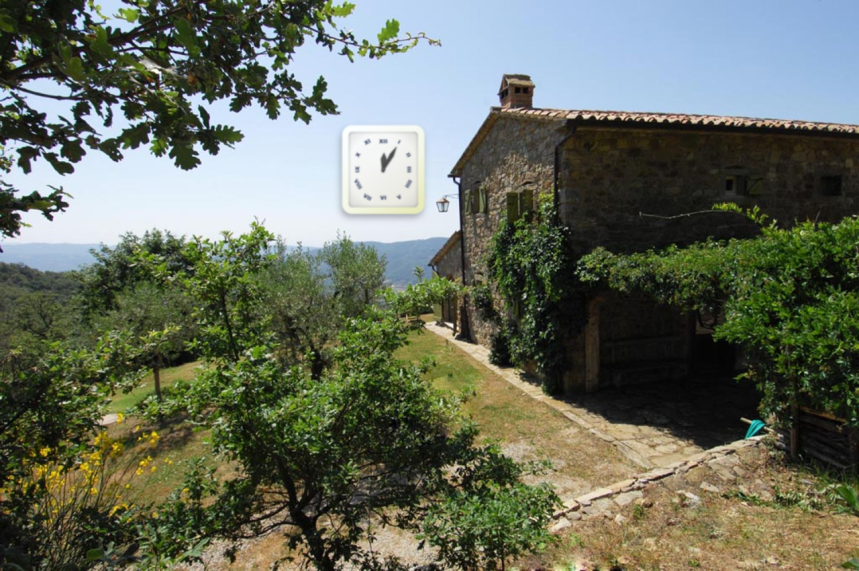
**12:05**
